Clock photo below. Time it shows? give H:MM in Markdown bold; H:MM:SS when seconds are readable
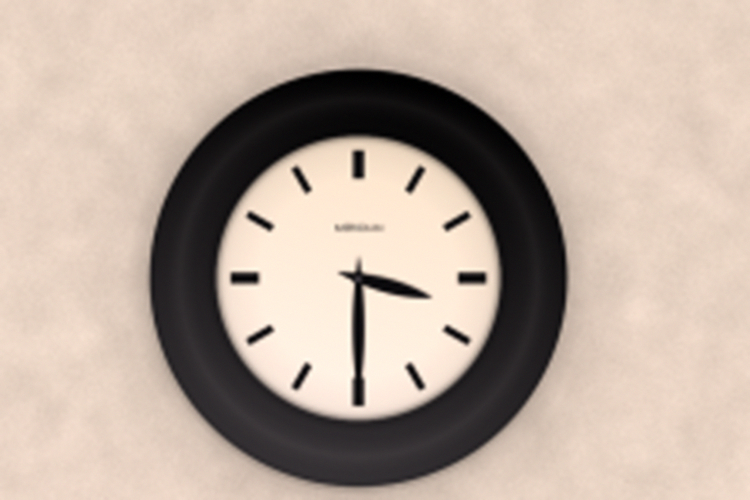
**3:30**
